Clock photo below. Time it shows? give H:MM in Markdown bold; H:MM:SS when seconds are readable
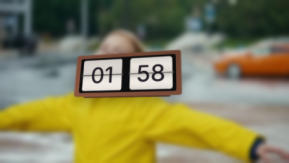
**1:58**
